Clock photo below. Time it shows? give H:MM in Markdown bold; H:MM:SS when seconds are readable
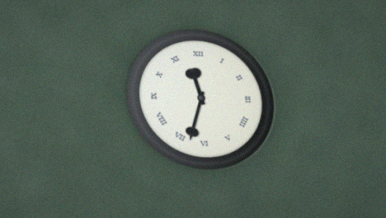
**11:33**
